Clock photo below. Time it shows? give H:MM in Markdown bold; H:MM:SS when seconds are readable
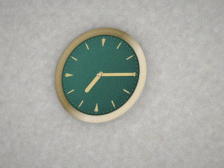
**7:15**
